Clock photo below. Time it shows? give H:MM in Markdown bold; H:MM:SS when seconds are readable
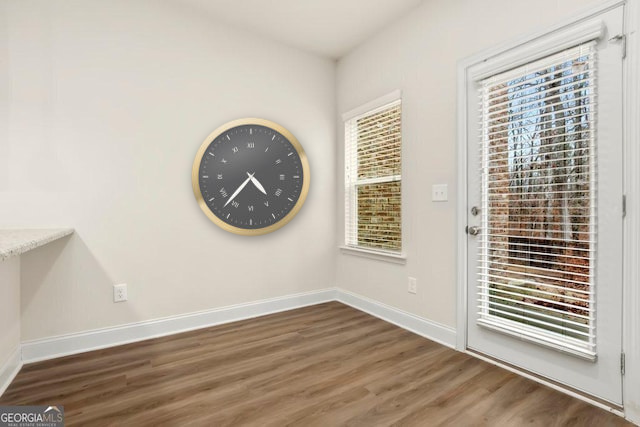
**4:37**
